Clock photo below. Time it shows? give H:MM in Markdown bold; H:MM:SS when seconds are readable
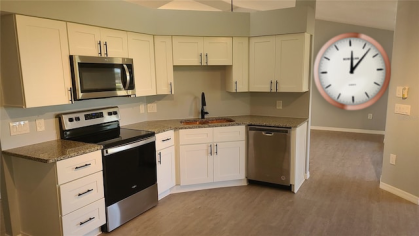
**12:07**
